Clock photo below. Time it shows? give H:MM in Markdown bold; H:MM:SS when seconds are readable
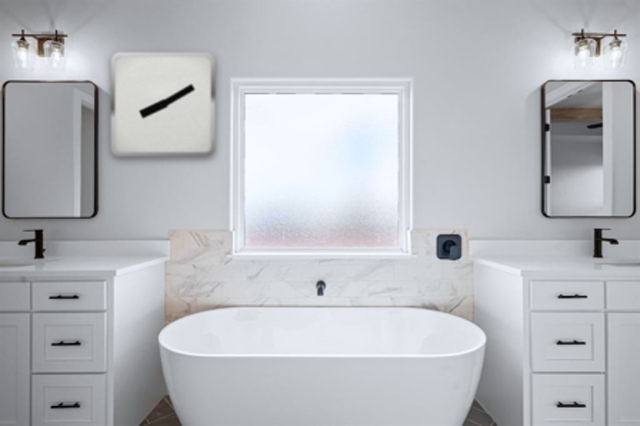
**8:10**
